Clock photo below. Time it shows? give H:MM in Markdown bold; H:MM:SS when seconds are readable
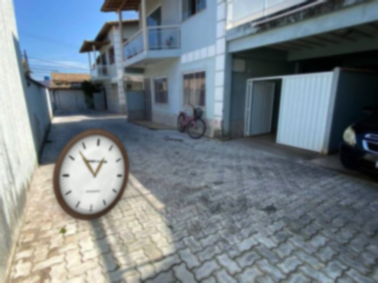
**12:53**
